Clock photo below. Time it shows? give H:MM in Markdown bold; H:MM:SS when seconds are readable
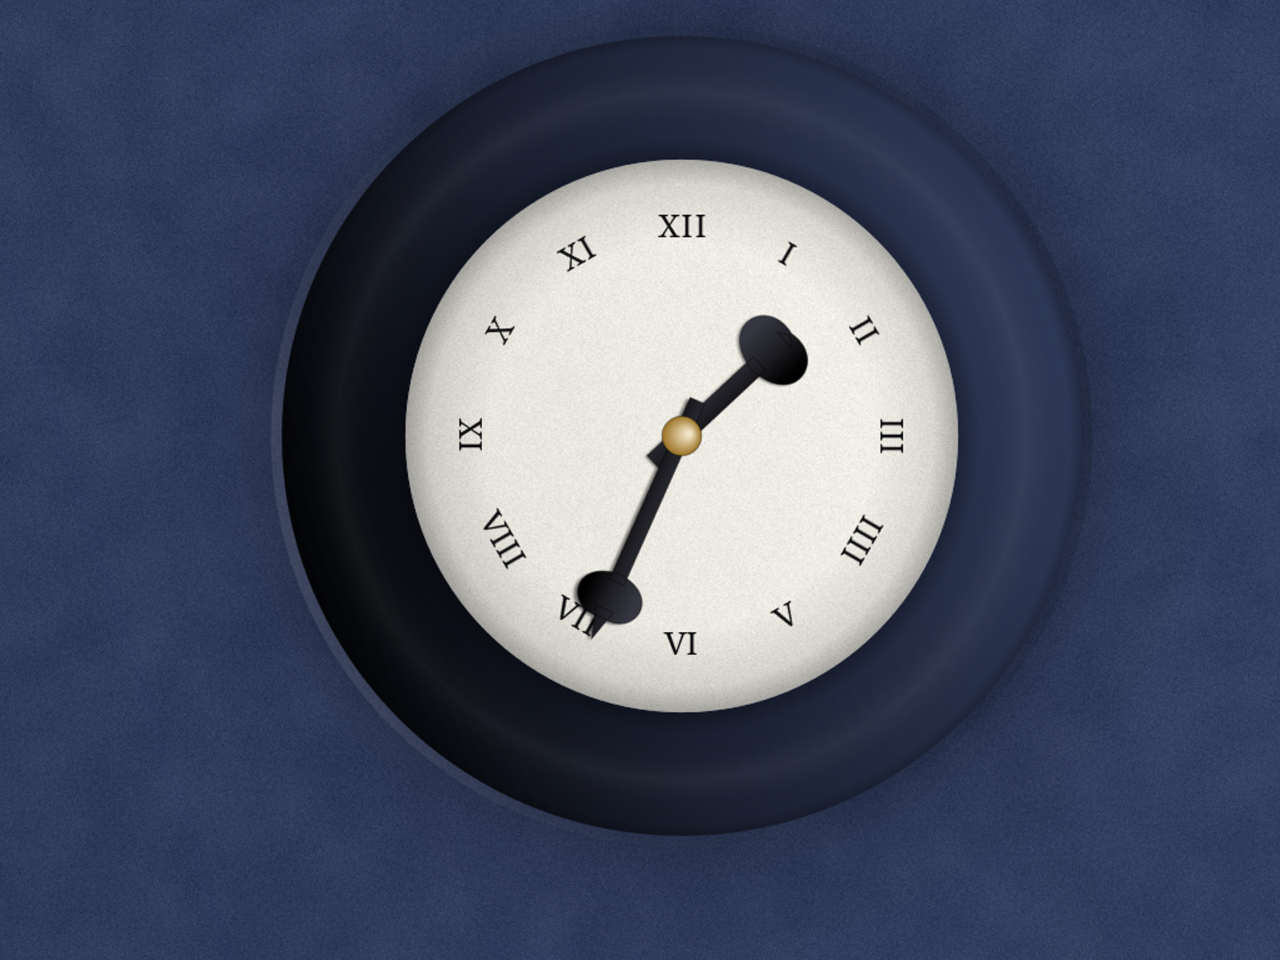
**1:34**
